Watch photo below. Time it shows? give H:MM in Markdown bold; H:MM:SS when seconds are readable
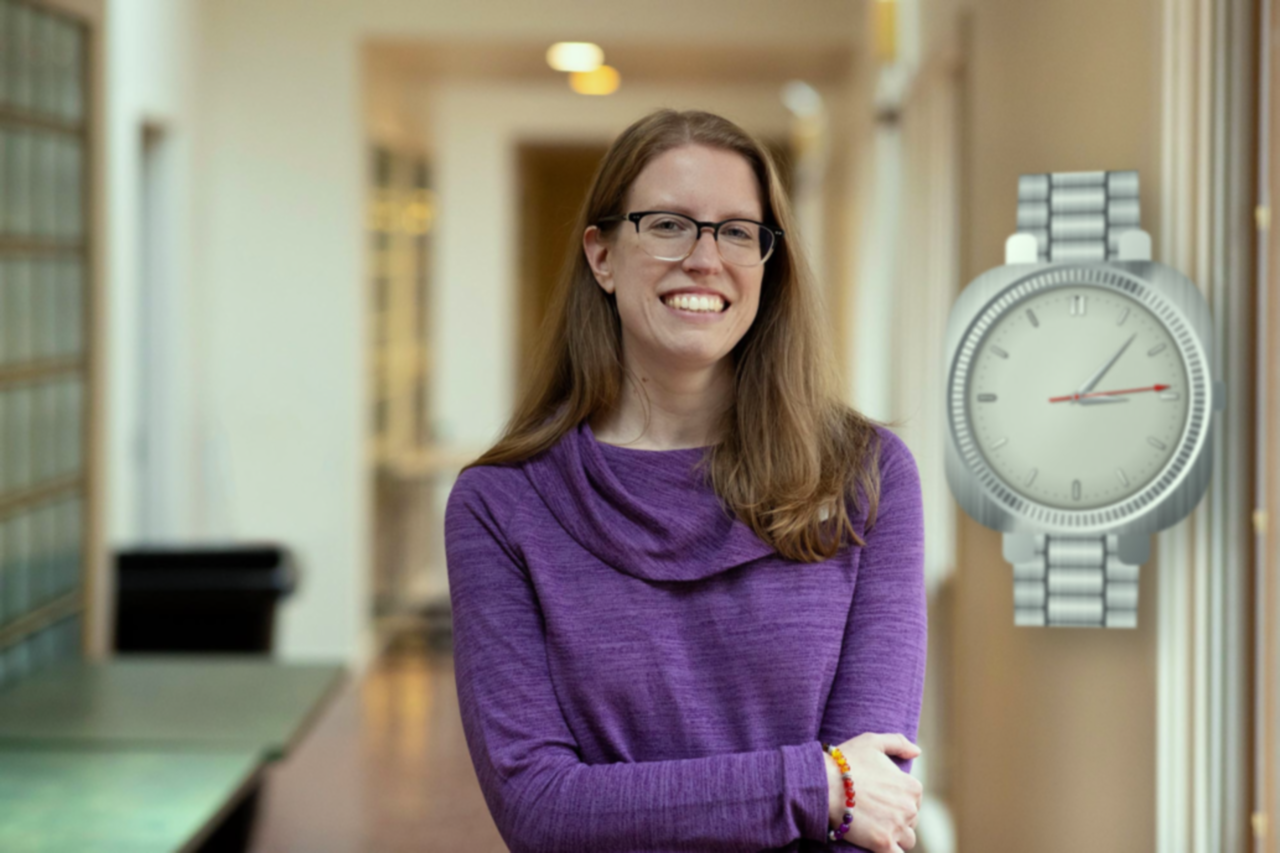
**3:07:14**
